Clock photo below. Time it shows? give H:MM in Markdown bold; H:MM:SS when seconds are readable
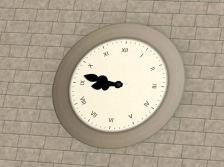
**8:47**
